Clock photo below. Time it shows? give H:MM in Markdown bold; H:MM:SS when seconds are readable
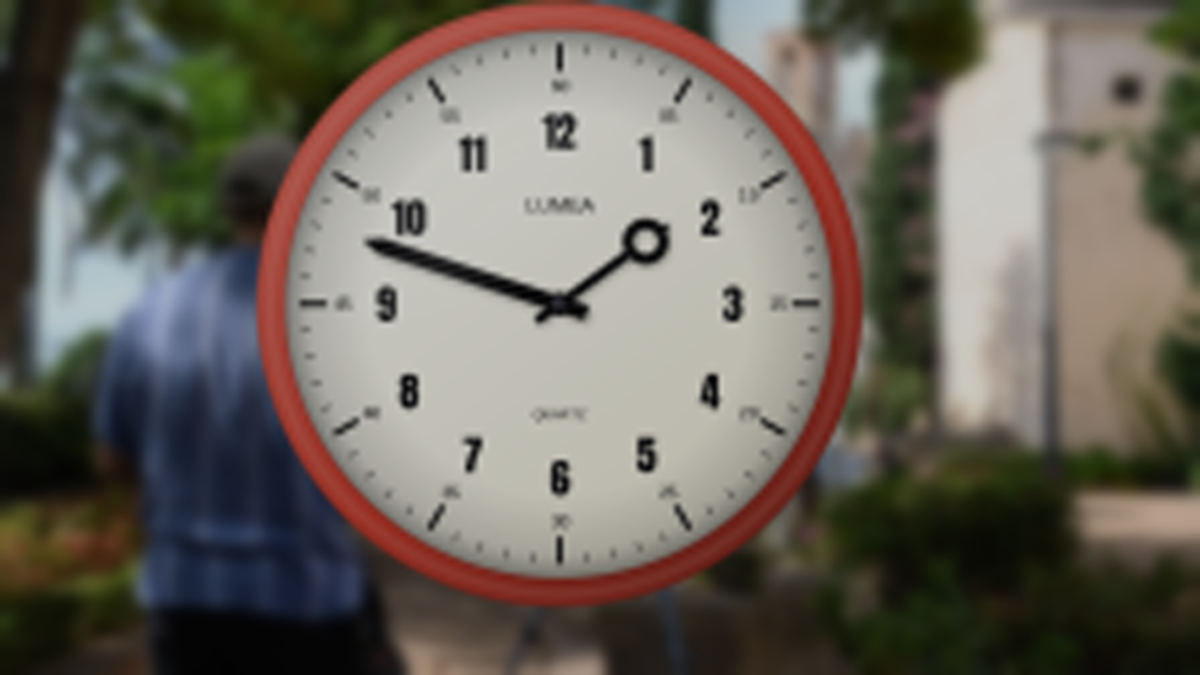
**1:48**
